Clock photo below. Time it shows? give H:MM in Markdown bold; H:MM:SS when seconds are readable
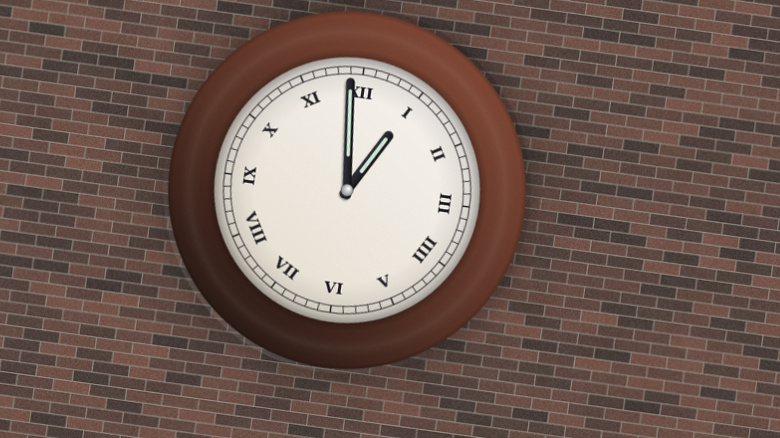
**12:59**
